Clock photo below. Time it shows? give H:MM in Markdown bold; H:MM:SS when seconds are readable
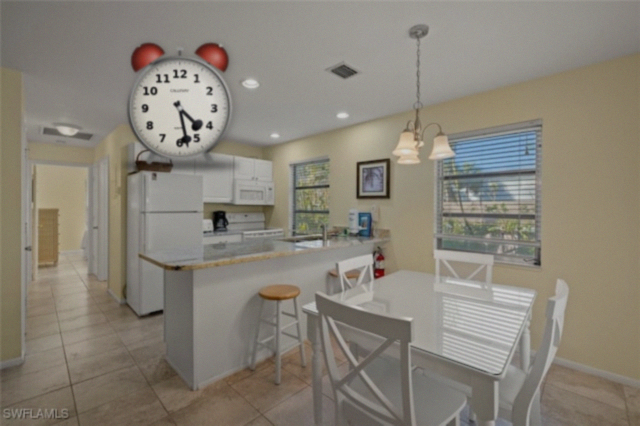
**4:28**
